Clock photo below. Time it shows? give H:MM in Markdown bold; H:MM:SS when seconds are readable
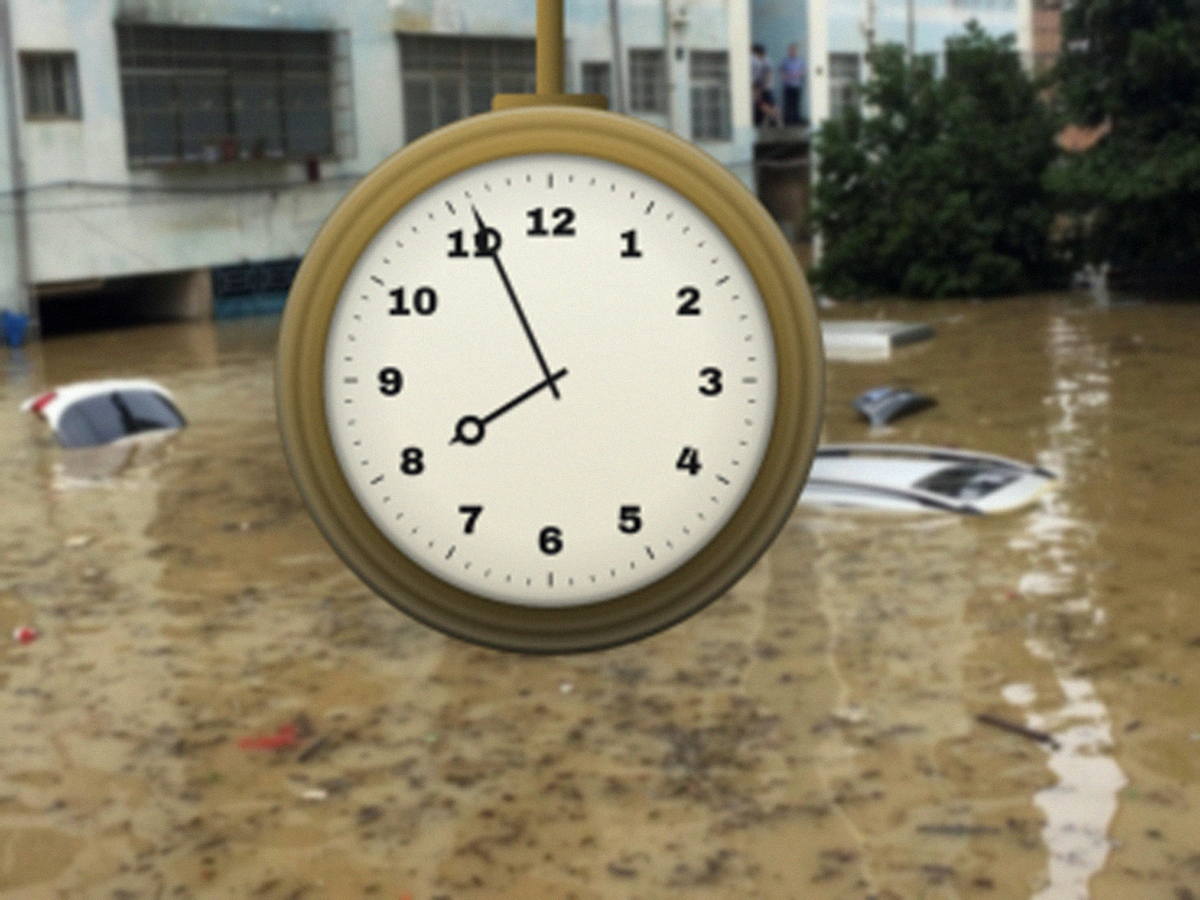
**7:56**
